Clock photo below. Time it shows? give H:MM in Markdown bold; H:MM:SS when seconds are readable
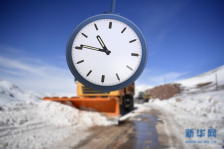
**10:46**
